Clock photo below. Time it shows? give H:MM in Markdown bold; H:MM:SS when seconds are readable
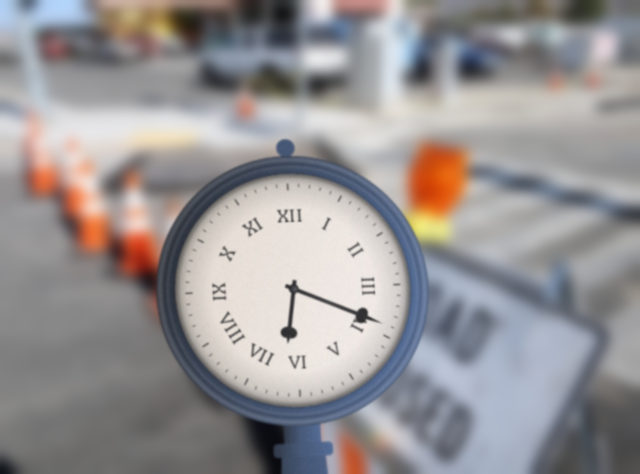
**6:19**
